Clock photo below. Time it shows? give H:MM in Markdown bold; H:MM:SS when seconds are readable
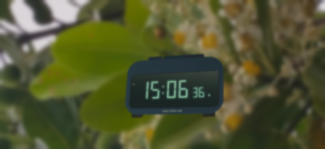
**15:06**
